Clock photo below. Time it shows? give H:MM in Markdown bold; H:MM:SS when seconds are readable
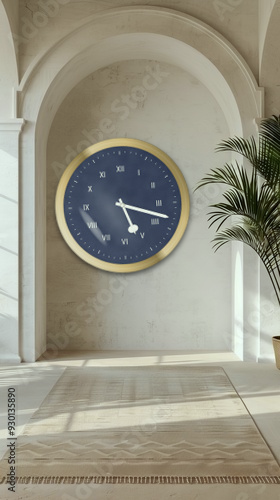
**5:18**
